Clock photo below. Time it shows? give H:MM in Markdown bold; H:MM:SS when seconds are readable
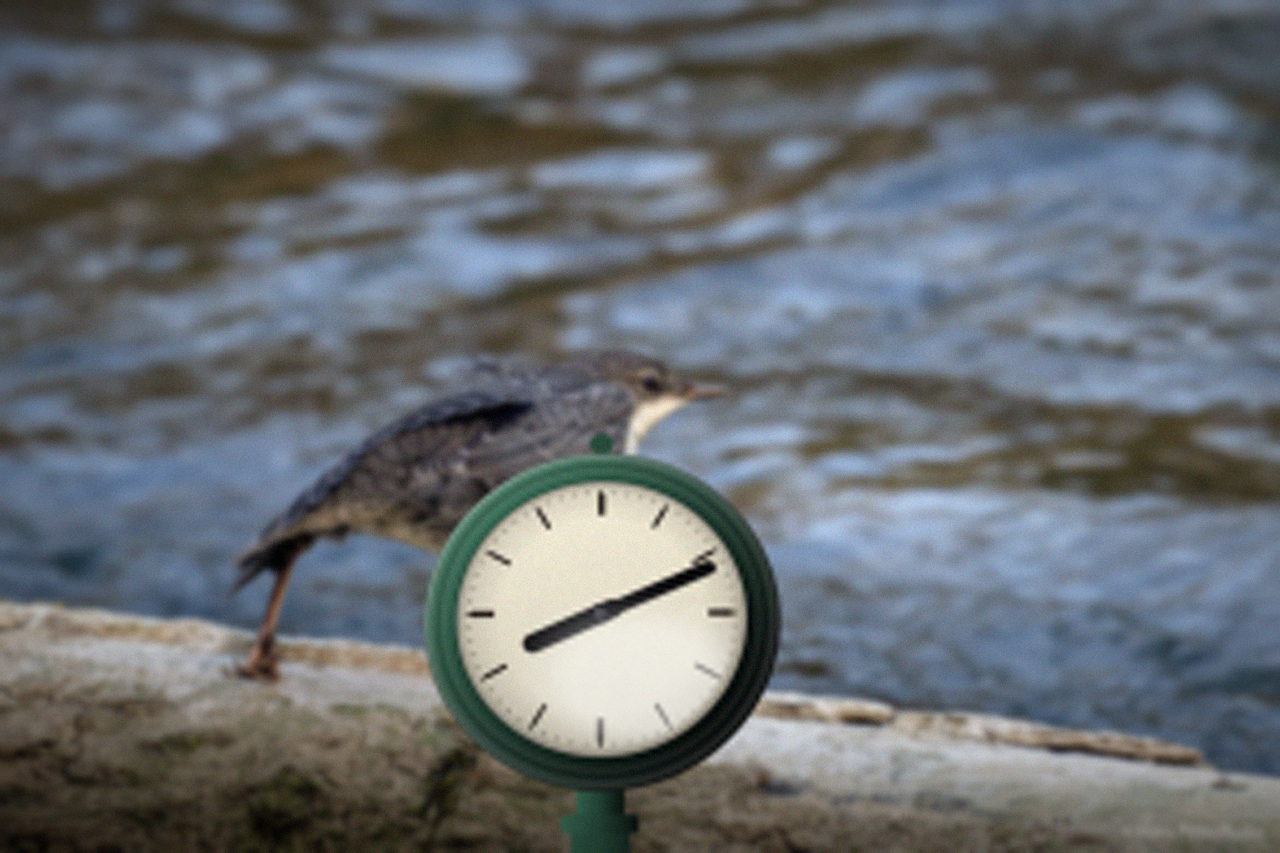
**8:11**
